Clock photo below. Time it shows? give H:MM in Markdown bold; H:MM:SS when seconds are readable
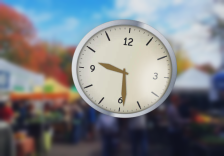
**9:29**
